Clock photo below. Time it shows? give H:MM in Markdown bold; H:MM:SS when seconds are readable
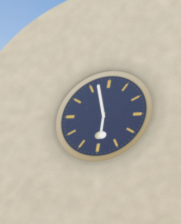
**5:57**
